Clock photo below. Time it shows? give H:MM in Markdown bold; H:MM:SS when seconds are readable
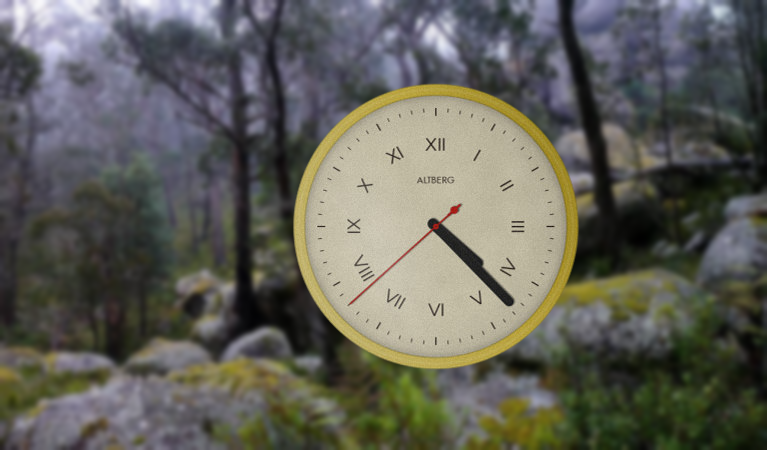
**4:22:38**
